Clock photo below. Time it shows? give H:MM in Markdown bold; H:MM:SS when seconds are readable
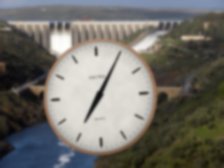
**7:05**
